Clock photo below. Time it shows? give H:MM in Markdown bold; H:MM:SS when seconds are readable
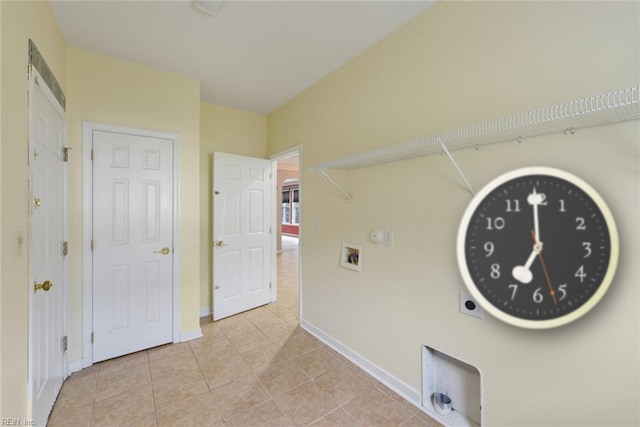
**6:59:27**
